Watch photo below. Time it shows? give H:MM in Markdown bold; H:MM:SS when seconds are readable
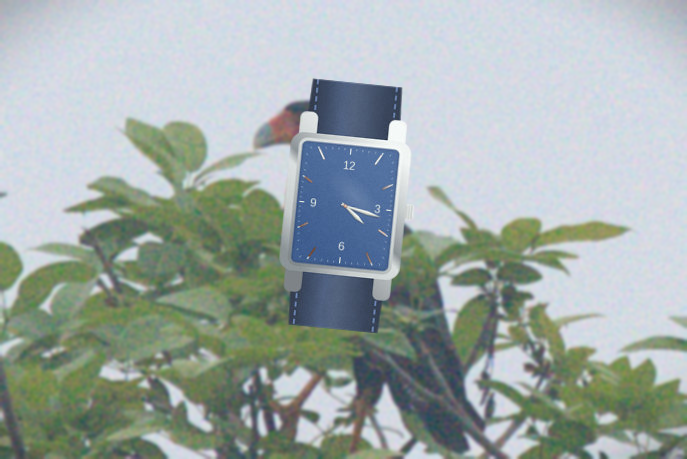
**4:17**
